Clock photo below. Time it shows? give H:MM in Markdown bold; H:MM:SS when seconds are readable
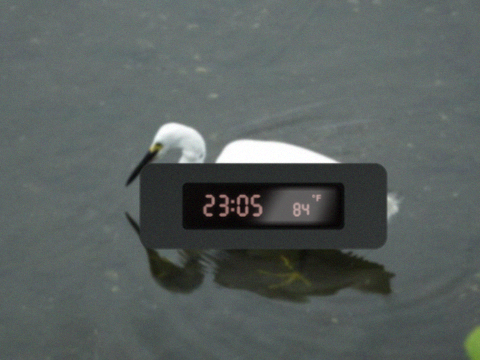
**23:05**
